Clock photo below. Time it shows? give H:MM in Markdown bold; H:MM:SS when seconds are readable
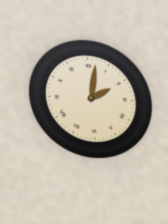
**2:02**
